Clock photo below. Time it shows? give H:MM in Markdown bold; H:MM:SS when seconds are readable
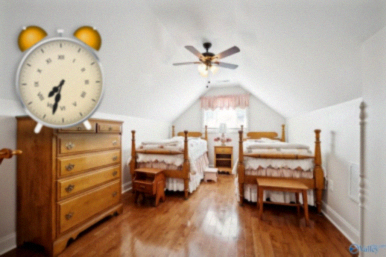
**7:33**
